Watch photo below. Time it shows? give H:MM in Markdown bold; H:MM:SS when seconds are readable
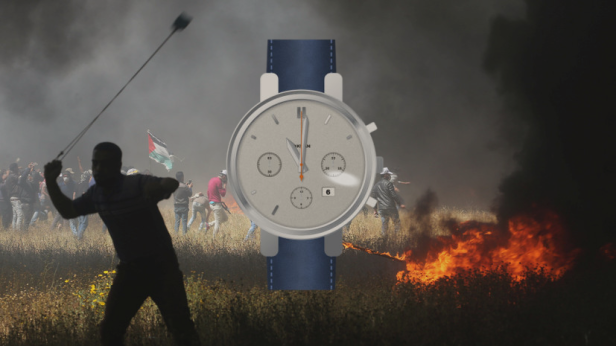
**11:01**
